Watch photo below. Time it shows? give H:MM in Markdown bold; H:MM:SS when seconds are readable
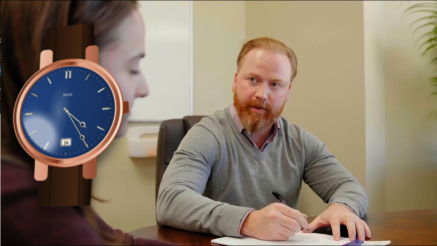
**4:25**
